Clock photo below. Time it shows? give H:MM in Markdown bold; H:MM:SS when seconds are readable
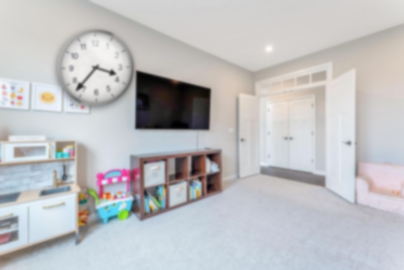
**3:37**
